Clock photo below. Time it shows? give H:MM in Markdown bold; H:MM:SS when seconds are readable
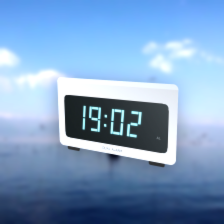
**19:02**
